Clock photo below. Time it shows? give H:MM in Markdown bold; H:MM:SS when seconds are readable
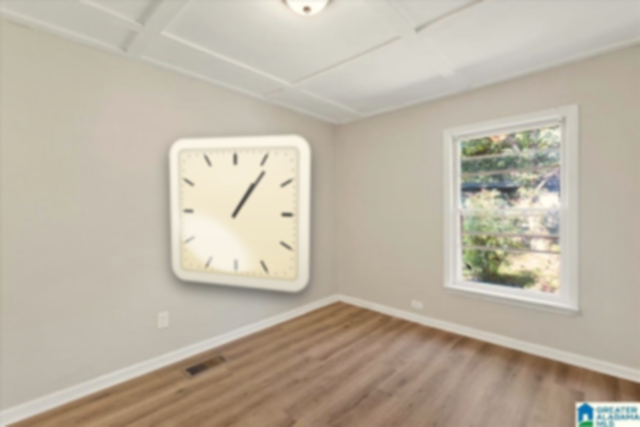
**1:06**
